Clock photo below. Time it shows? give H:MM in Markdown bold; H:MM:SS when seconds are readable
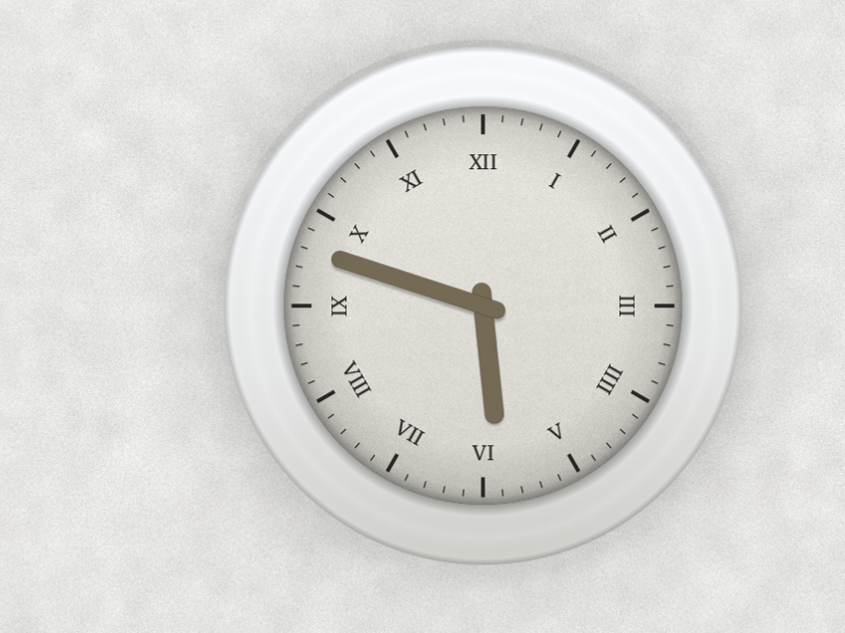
**5:48**
